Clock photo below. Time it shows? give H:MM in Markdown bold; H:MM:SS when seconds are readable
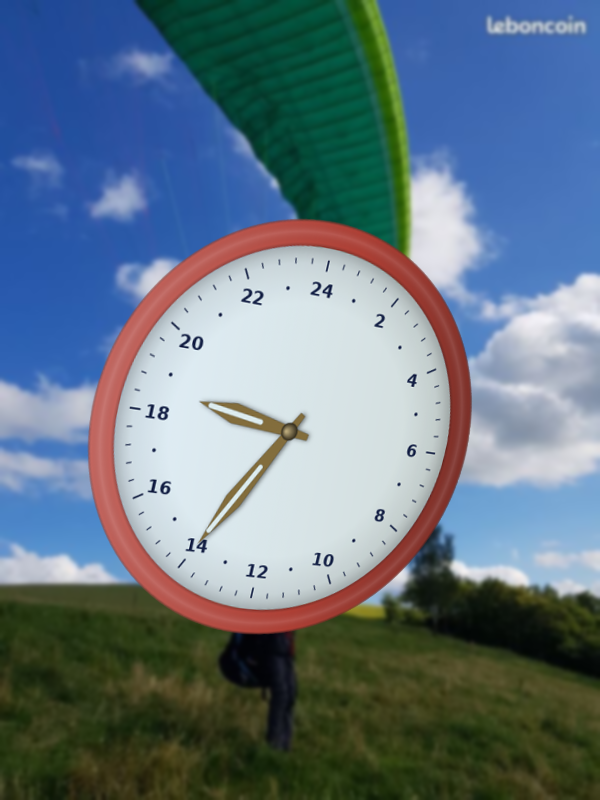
**18:35**
